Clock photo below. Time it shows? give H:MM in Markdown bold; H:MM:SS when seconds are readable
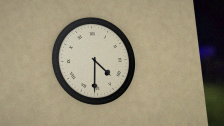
**4:31**
